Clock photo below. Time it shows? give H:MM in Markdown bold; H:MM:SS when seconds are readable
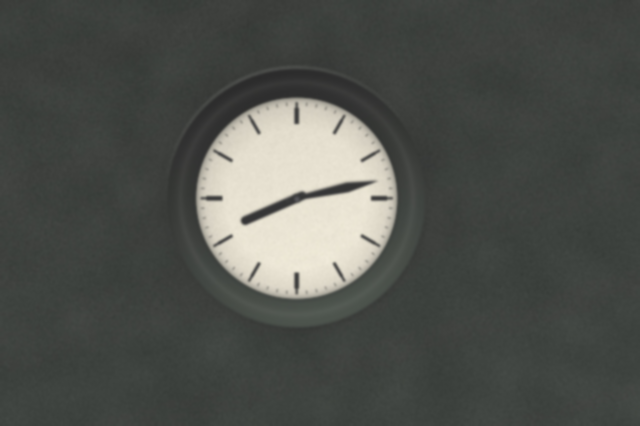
**8:13**
